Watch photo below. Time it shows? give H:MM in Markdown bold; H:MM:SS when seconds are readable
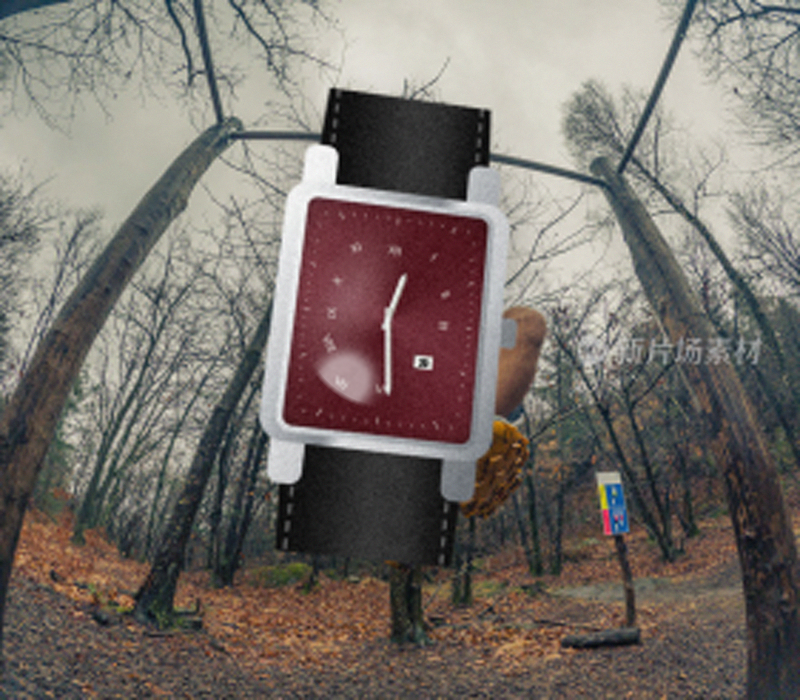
**12:29**
